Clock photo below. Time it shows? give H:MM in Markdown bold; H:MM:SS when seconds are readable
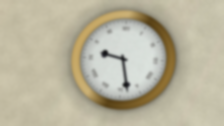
**9:28**
